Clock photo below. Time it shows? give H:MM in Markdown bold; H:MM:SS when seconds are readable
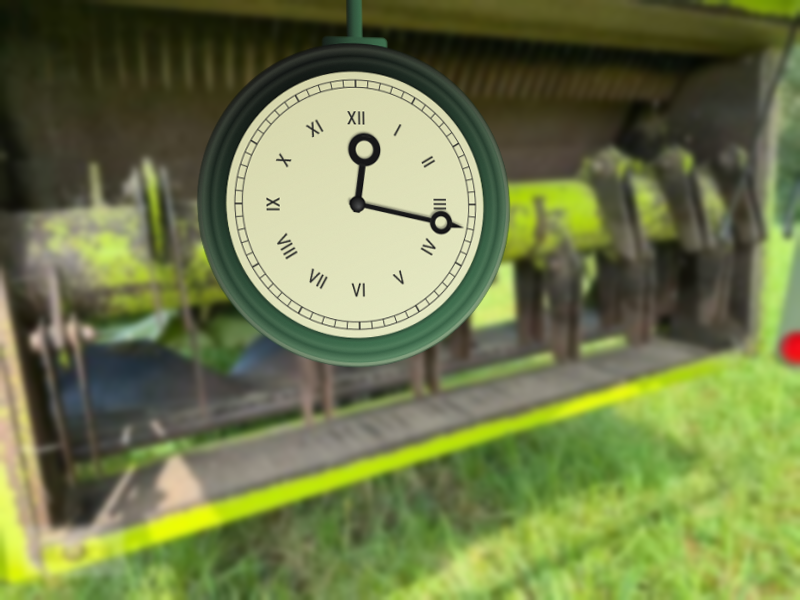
**12:17**
